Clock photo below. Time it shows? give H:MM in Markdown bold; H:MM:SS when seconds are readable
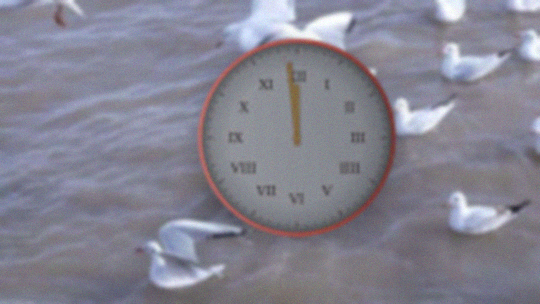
**11:59**
